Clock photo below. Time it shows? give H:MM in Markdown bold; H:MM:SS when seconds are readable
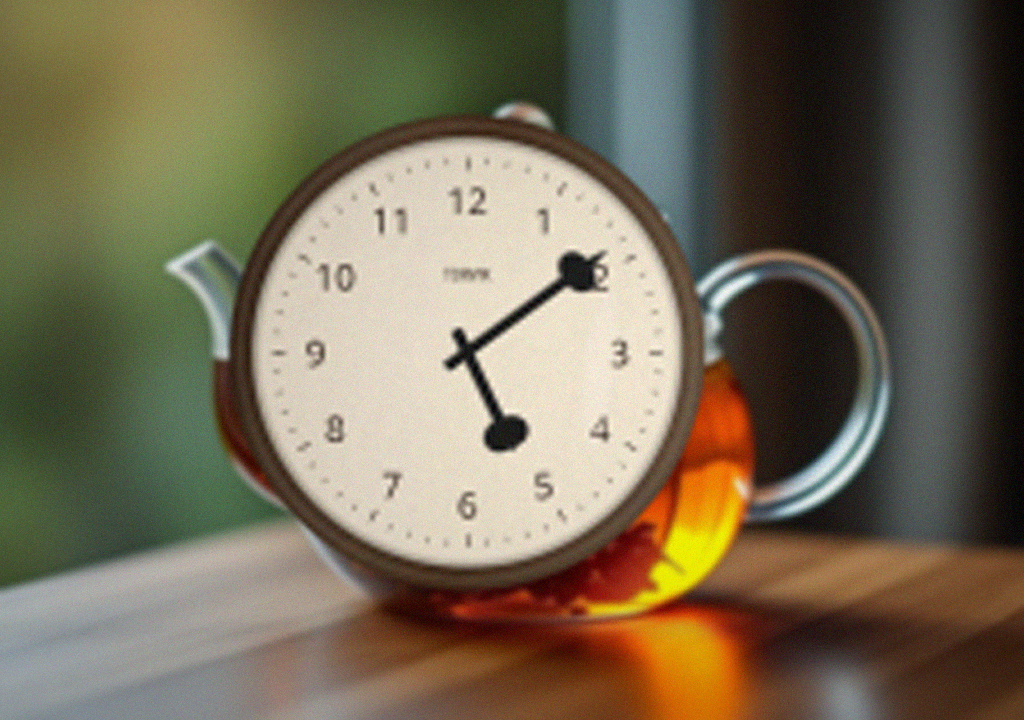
**5:09**
